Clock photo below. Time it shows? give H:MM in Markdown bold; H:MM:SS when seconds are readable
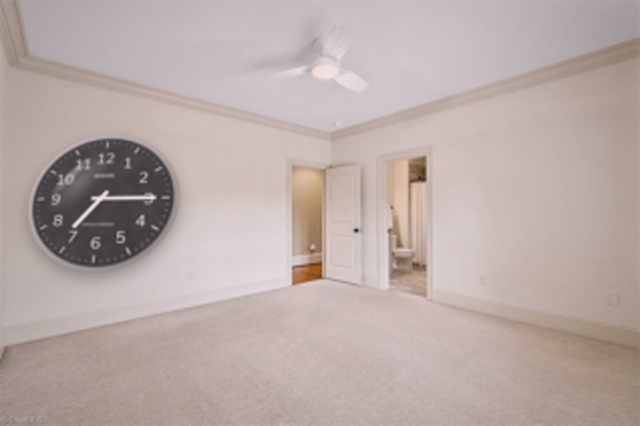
**7:15**
